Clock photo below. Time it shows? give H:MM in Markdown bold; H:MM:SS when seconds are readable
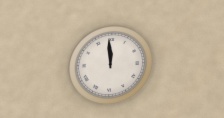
**11:59**
